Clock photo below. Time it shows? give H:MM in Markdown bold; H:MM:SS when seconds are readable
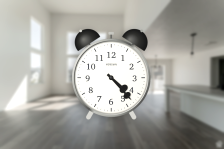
**4:23**
